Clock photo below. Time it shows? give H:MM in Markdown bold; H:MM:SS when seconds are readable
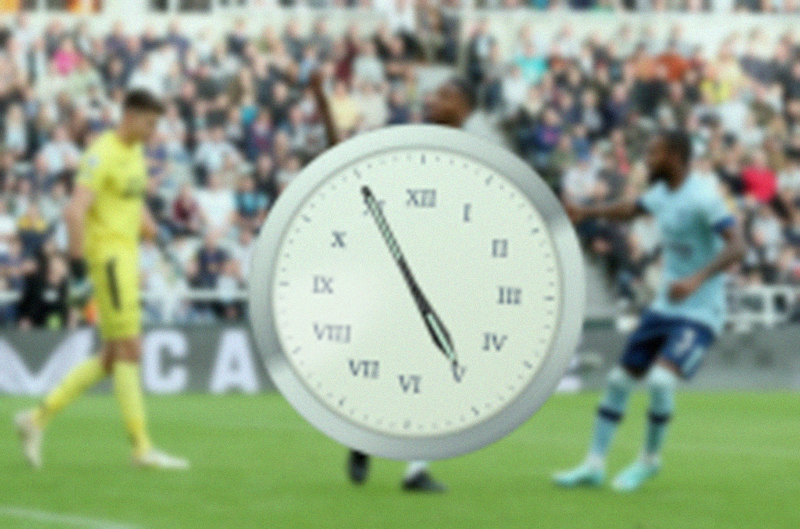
**4:55**
